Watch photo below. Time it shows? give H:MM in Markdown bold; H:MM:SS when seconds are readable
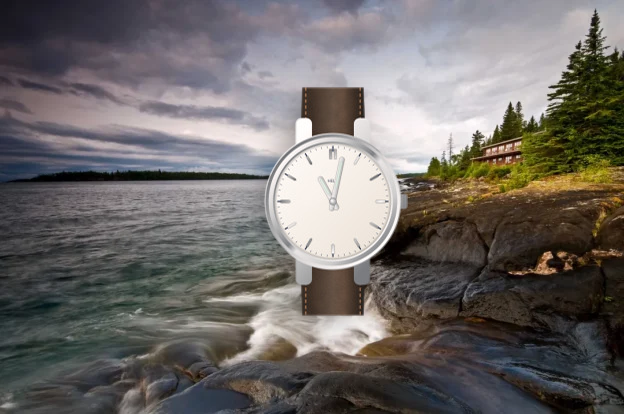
**11:02**
